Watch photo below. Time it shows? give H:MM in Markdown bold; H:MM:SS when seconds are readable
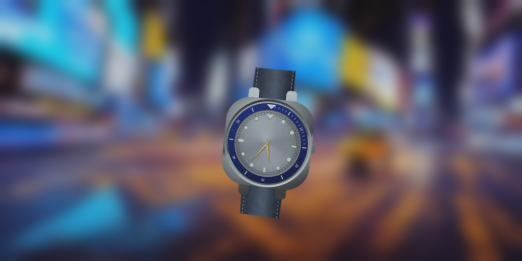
**5:36**
